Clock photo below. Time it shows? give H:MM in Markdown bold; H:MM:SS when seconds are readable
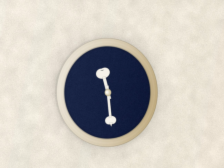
**11:29**
